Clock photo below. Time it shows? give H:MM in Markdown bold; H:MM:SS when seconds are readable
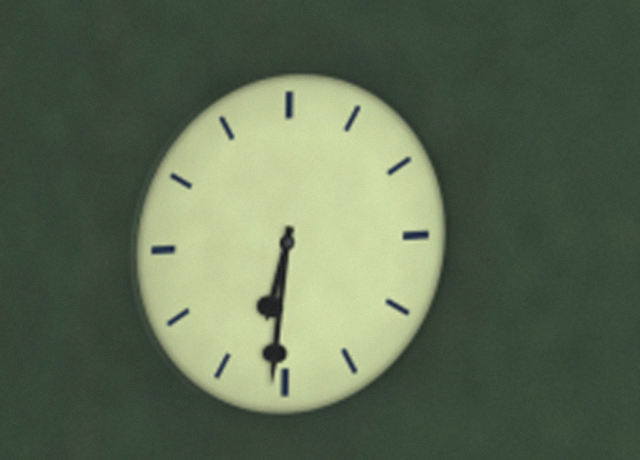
**6:31**
